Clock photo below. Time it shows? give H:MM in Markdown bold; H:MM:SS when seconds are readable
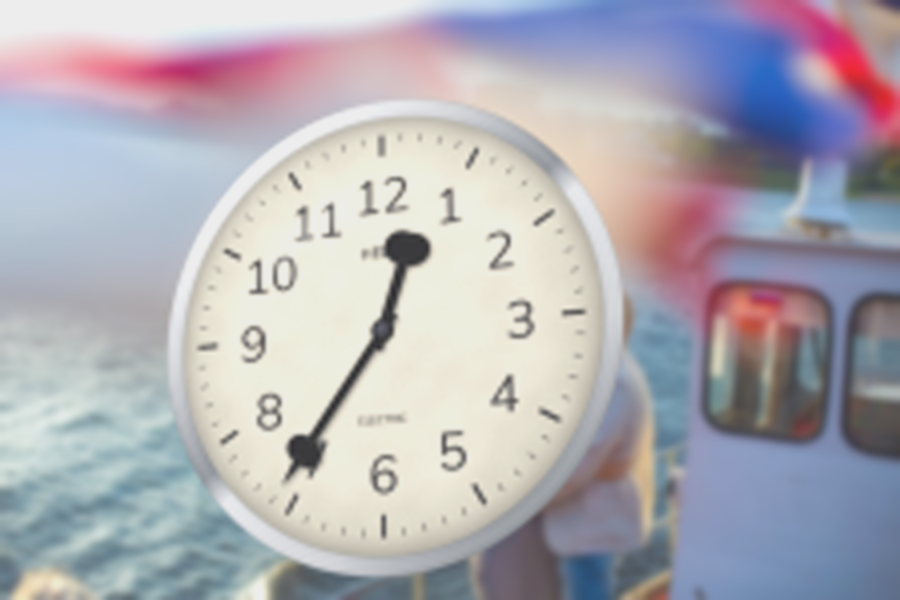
**12:36**
